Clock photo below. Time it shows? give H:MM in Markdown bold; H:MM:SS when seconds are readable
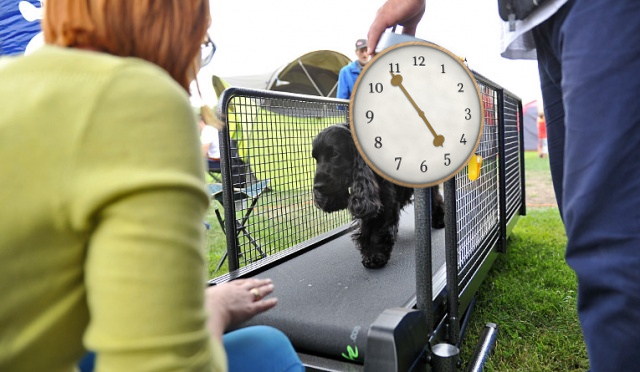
**4:54**
